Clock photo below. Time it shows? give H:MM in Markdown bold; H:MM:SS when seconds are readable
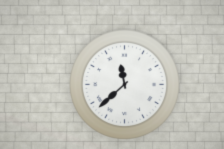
**11:38**
